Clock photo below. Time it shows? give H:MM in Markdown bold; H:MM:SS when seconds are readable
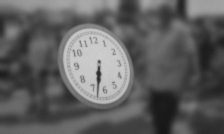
**6:33**
